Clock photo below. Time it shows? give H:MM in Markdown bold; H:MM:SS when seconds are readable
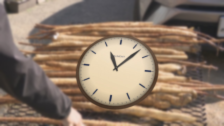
**11:07**
